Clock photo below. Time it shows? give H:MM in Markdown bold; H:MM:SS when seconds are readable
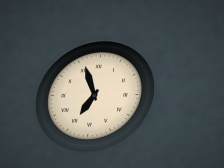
**6:56**
